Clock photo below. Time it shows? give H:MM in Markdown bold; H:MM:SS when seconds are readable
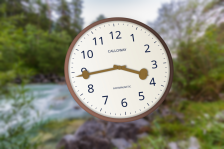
**3:44**
